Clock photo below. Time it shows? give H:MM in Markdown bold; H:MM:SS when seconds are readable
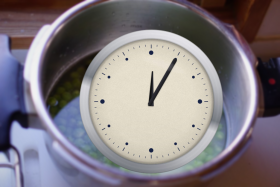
**12:05**
